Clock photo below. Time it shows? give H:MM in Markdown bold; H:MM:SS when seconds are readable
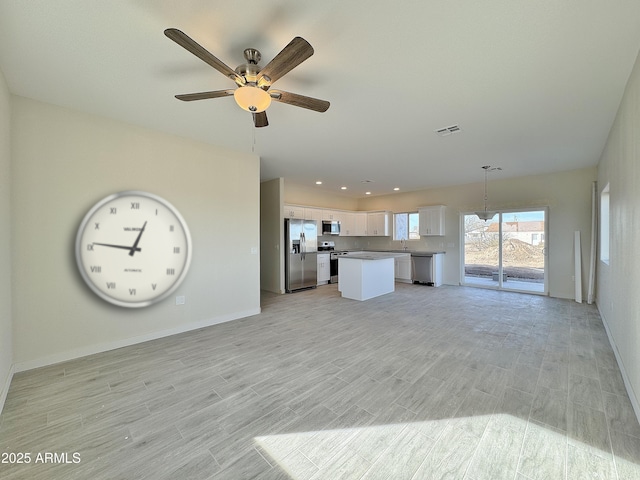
**12:46**
